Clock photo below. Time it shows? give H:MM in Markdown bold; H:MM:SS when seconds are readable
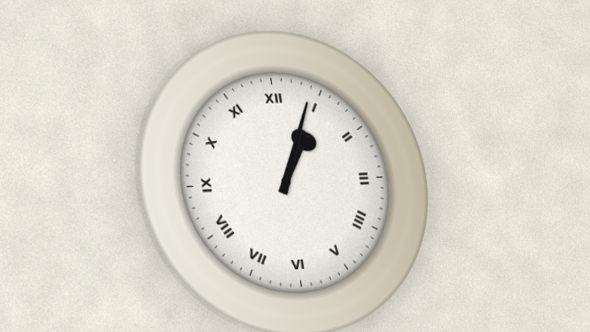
**1:04**
